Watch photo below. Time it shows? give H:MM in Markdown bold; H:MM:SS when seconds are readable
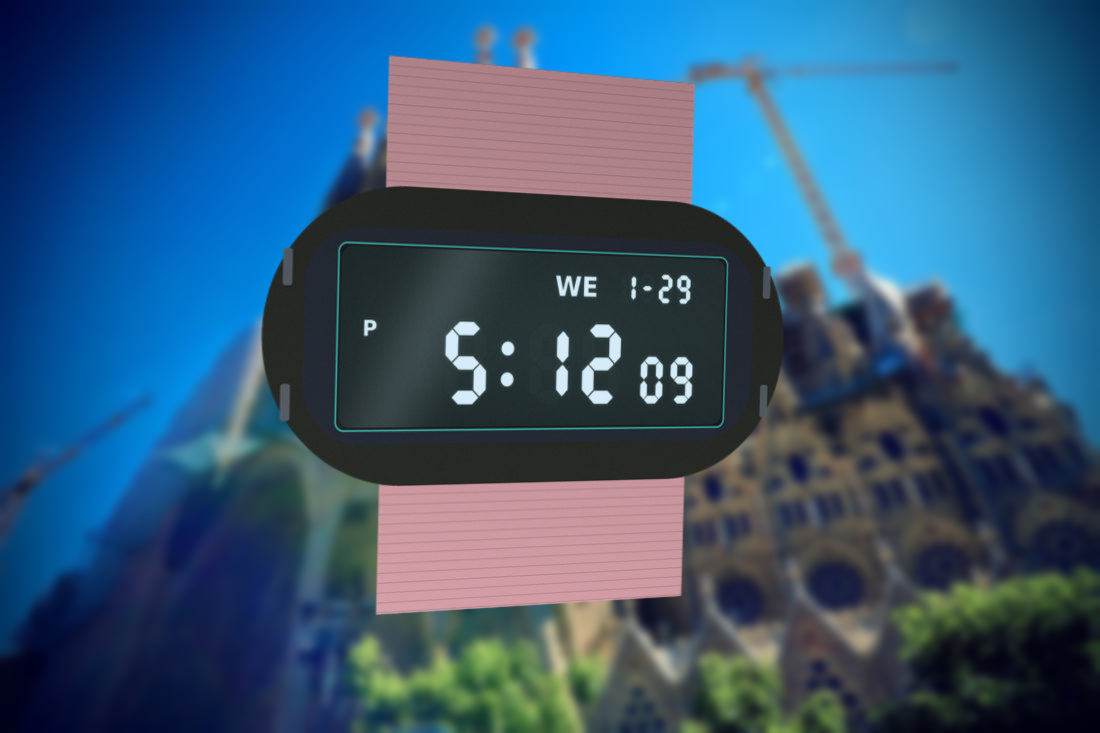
**5:12:09**
